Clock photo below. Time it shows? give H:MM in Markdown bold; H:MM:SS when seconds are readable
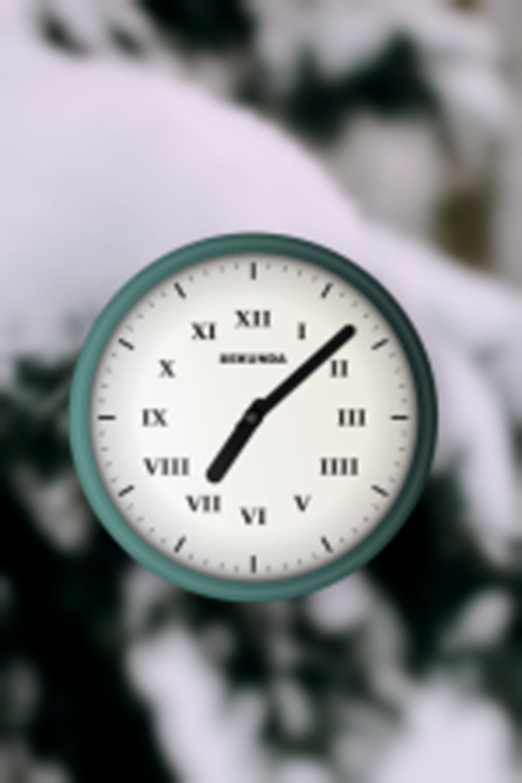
**7:08**
